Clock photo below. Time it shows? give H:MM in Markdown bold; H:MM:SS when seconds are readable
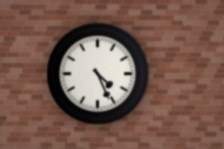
**4:26**
